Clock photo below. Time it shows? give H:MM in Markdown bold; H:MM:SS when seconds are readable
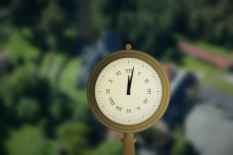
**12:02**
